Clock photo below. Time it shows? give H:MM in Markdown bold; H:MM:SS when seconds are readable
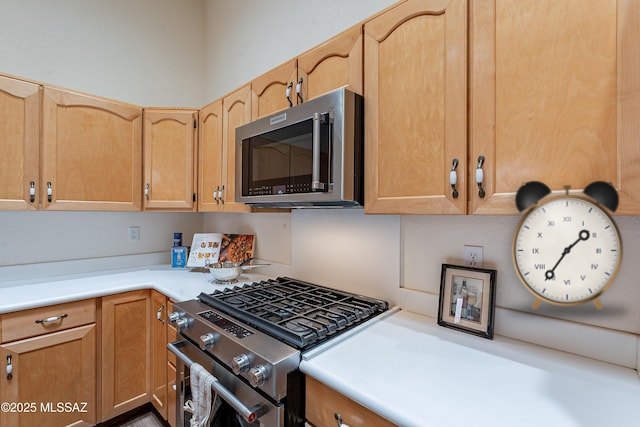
**1:36**
